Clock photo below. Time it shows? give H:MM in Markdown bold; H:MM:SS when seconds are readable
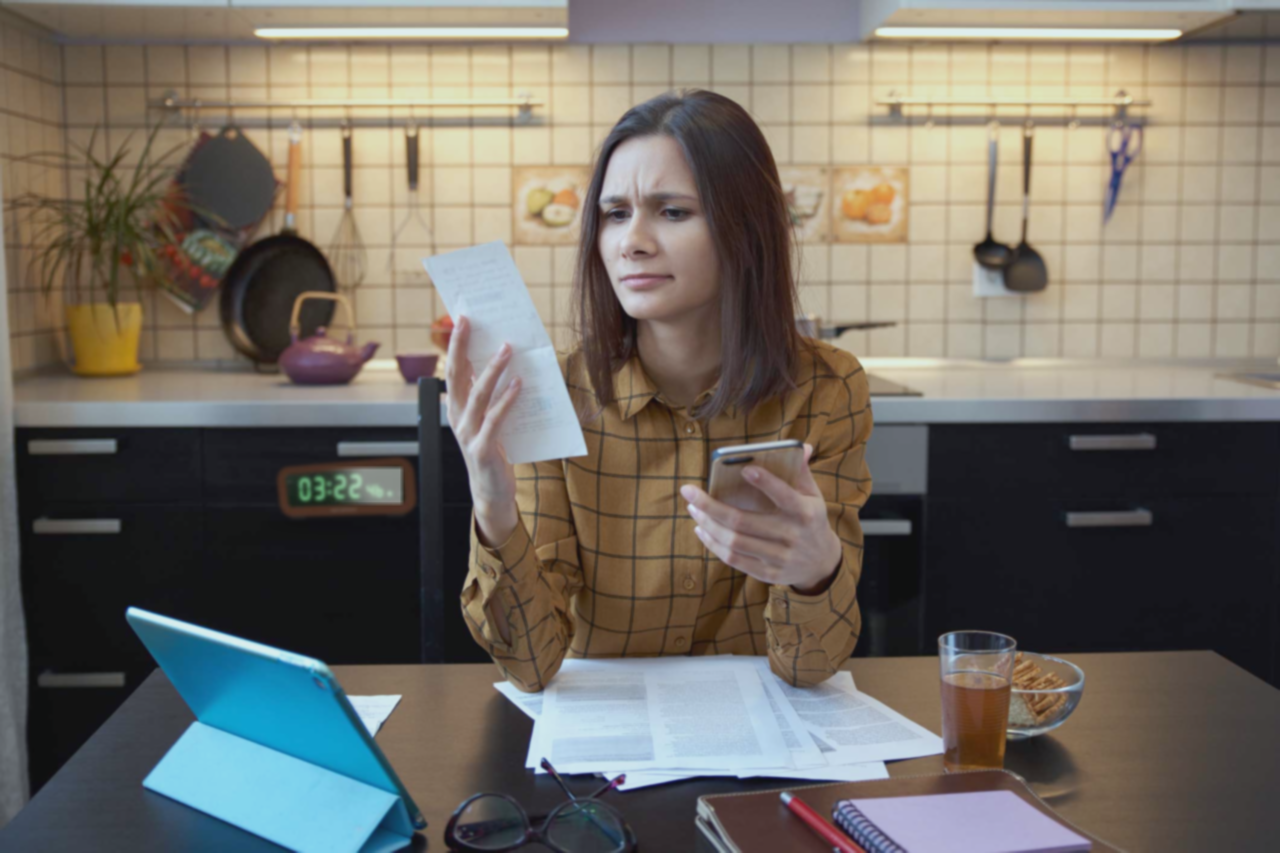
**3:22**
